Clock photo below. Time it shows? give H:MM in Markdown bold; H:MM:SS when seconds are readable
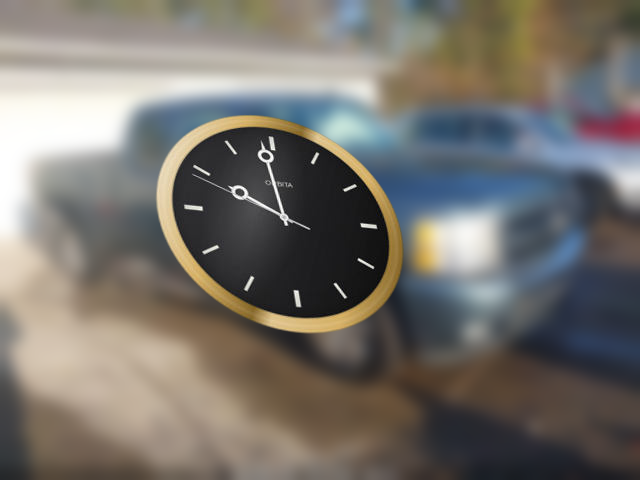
**9:58:49**
